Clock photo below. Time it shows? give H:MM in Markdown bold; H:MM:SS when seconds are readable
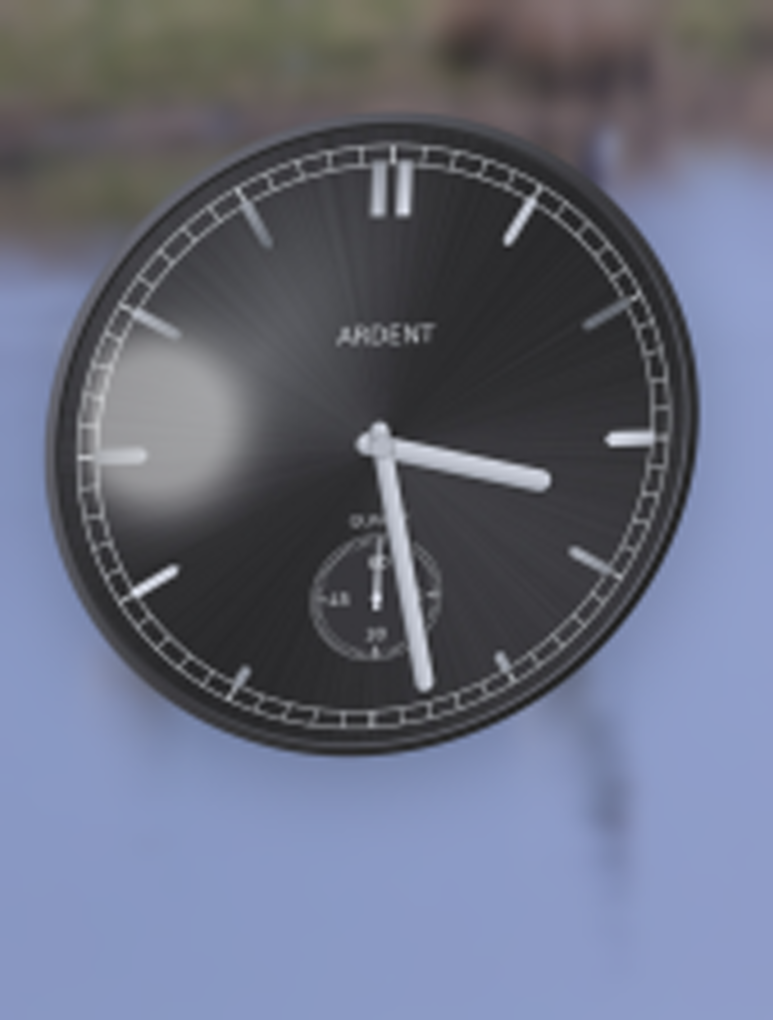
**3:28**
